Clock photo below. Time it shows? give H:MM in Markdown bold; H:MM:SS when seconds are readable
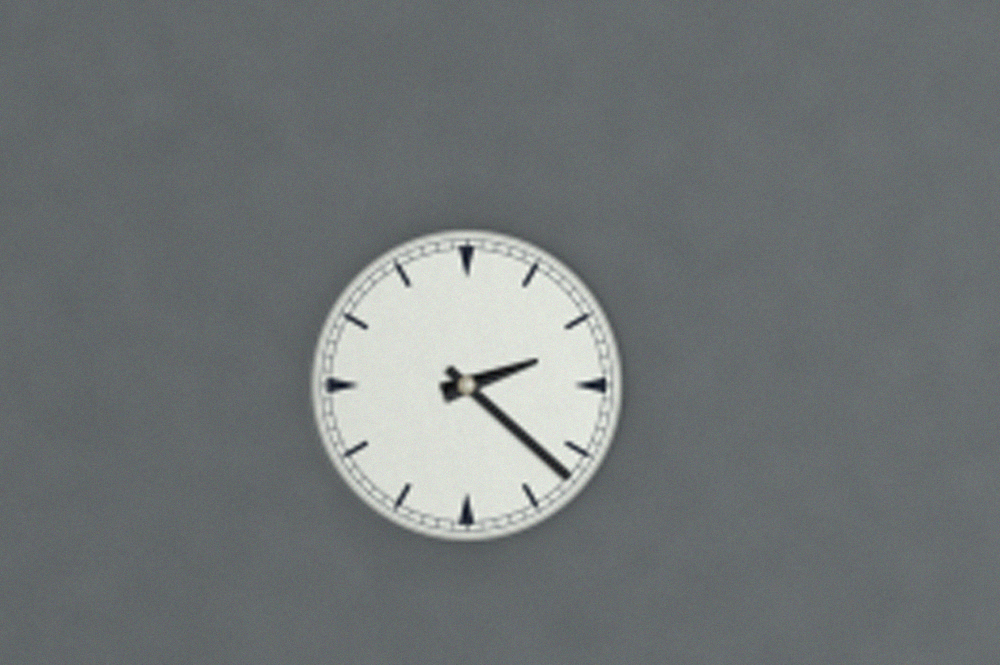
**2:22**
